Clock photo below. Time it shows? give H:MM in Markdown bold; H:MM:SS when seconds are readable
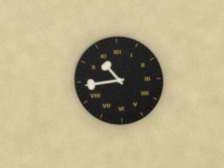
**10:44**
